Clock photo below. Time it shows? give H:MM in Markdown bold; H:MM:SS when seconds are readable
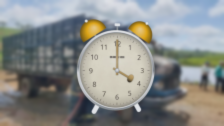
**4:00**
